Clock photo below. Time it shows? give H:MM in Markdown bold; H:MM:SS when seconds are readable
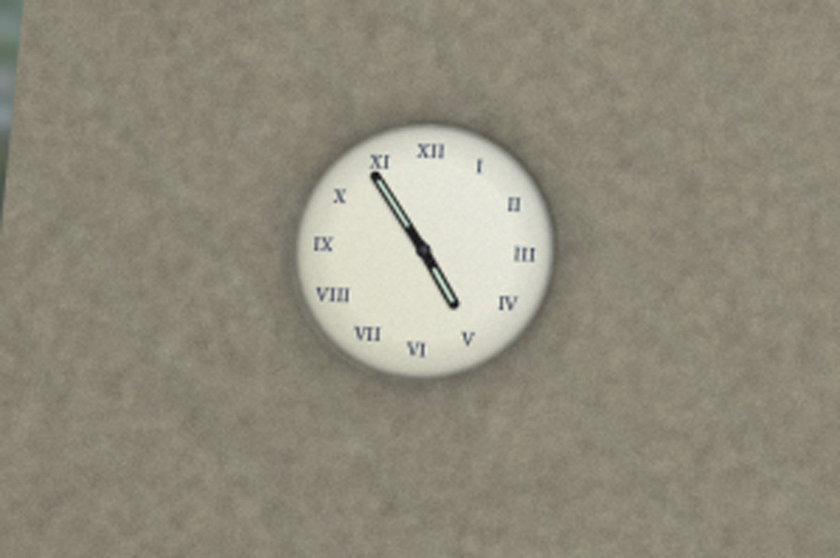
**4:54**
